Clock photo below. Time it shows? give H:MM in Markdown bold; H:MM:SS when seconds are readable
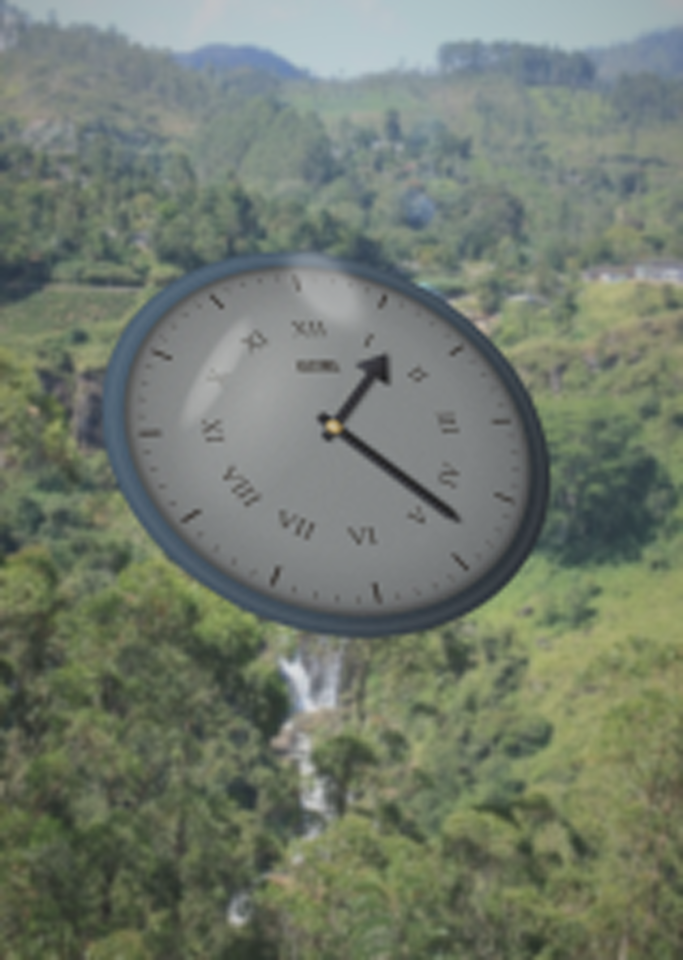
**1:23**
